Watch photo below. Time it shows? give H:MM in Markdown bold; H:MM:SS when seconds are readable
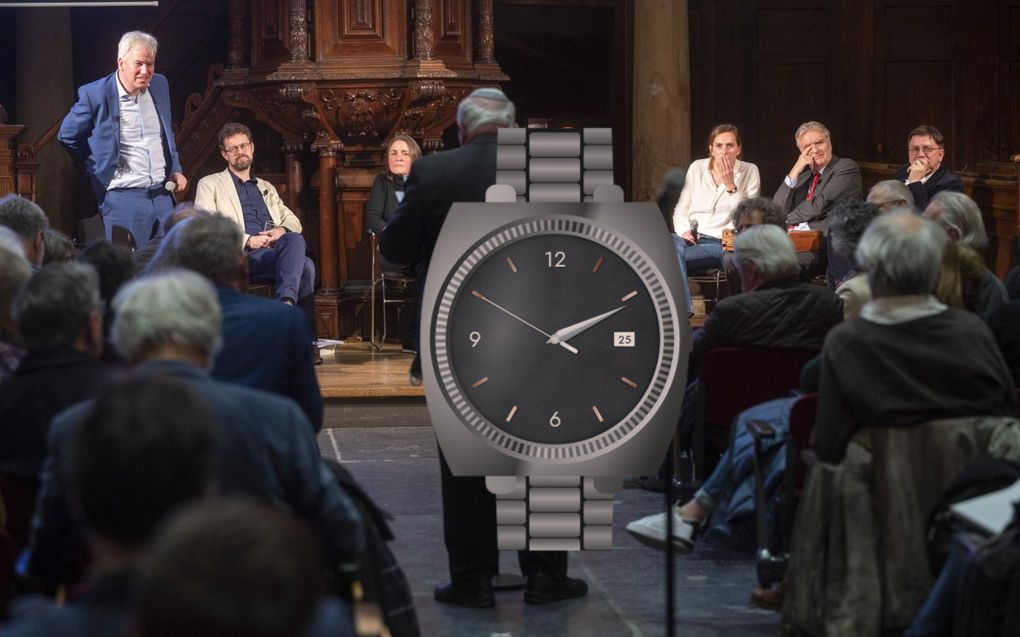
**2:10:50**
